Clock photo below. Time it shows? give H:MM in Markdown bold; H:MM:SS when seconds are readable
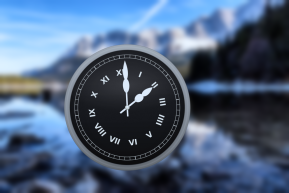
**2:01**
